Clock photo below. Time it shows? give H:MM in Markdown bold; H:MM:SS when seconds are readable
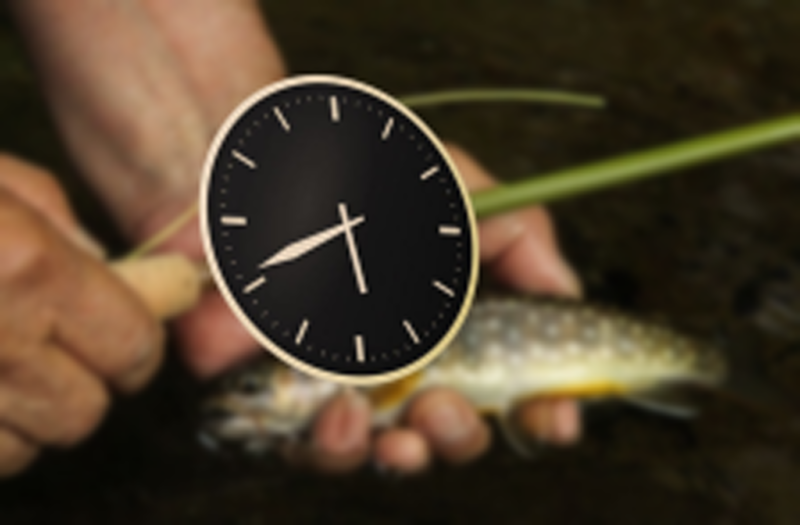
**5:41**
